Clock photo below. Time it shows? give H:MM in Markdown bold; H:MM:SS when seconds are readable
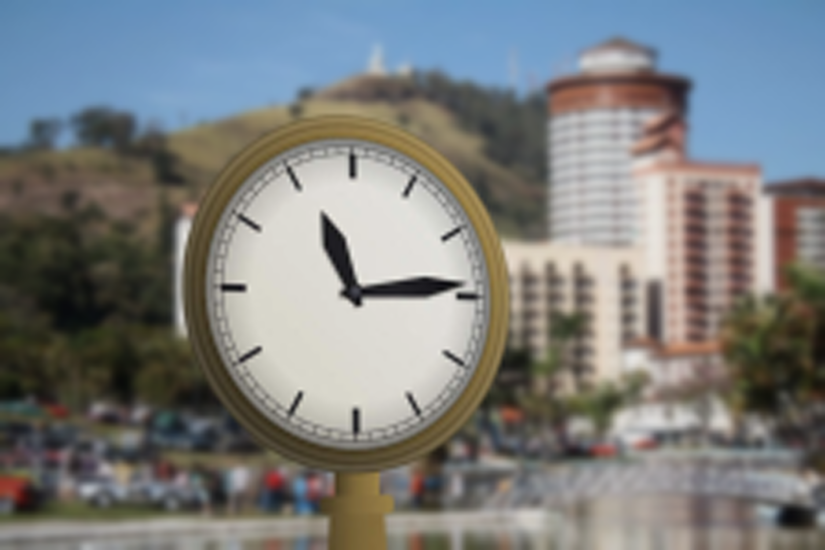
**11:14**
